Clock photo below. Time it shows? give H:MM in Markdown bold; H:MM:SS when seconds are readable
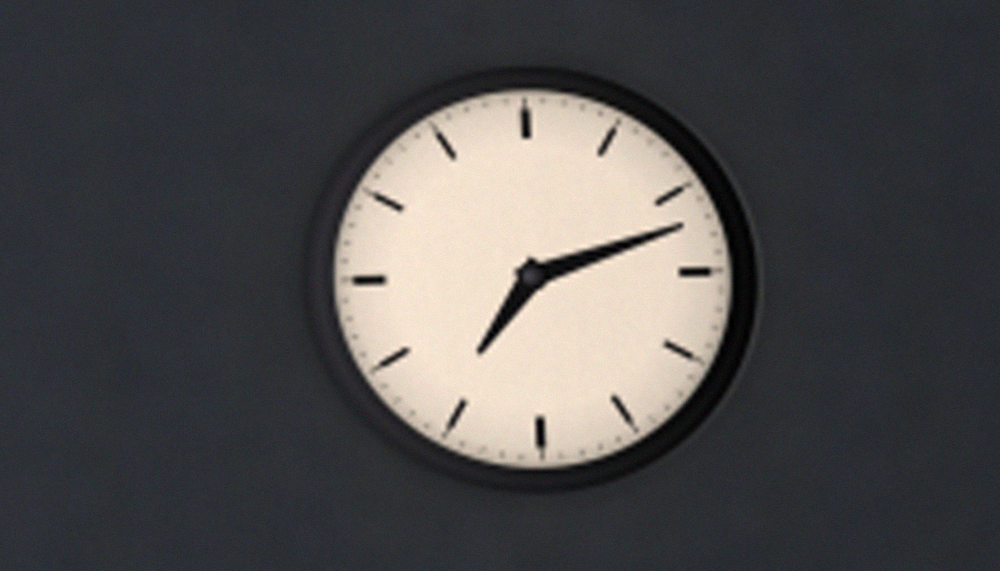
**7:12**
